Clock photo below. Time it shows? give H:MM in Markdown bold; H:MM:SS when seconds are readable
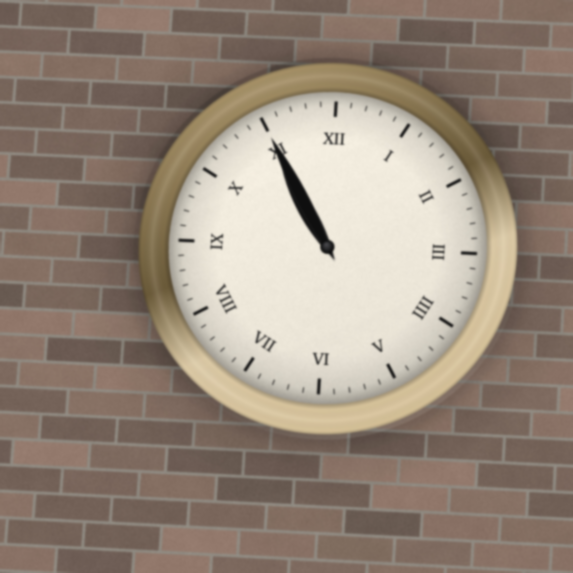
**10:55**
